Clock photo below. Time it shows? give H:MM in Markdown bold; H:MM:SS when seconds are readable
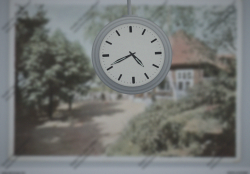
**4:41**
